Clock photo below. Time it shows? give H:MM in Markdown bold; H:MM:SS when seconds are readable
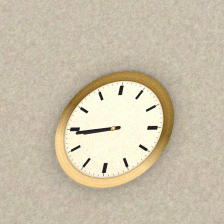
**8:44**
